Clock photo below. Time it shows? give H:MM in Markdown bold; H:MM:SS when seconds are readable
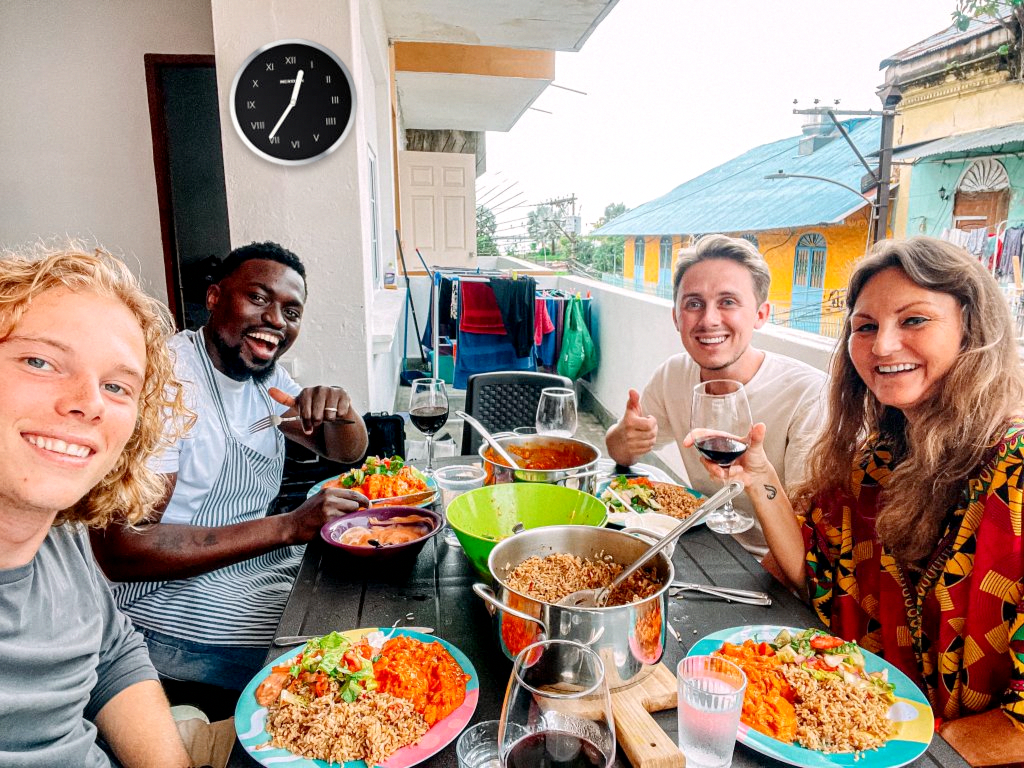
**12:36**
